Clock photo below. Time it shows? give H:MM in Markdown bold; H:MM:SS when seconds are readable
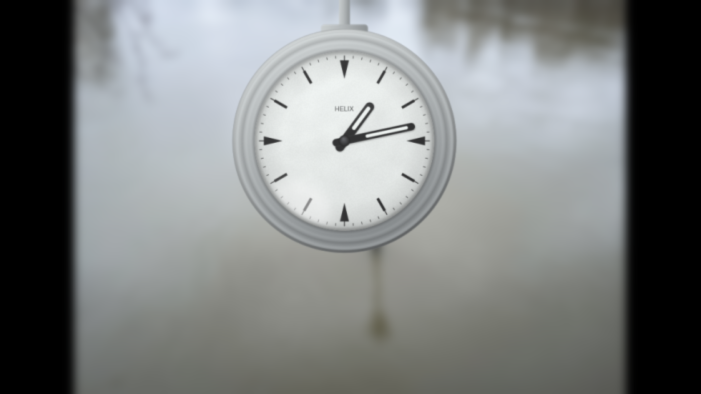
**1:13**
